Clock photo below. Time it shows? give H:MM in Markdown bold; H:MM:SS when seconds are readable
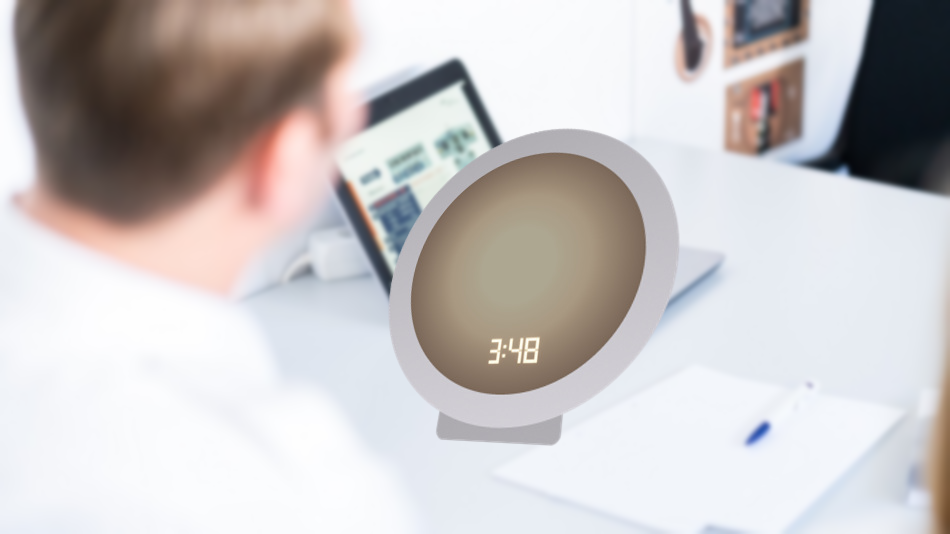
**3:48**
